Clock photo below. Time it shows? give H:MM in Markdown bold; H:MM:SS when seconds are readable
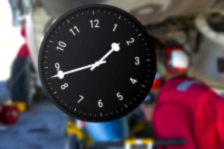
**1:43**
